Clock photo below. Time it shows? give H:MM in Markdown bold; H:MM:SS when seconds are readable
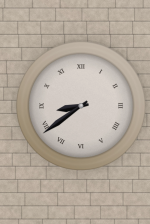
**8:39**
